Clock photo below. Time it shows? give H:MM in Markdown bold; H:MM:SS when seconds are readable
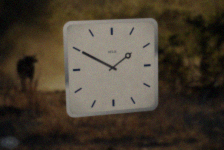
**1:50**
